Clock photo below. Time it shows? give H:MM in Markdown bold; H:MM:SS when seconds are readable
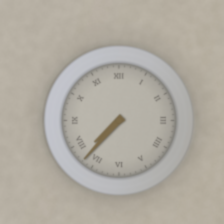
**7:37**
